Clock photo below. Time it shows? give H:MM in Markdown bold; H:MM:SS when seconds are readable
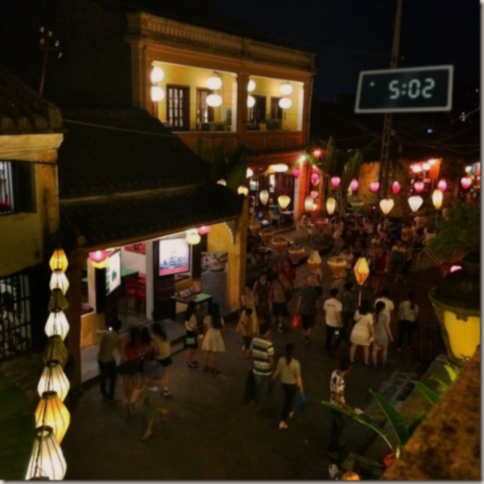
**5:02**
